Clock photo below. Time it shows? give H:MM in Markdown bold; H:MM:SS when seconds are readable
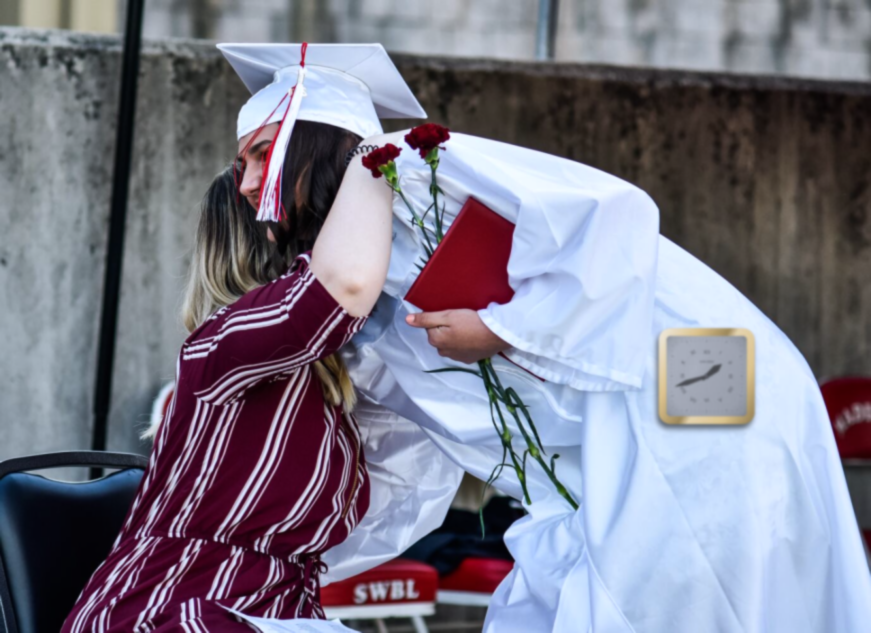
**1:42**
